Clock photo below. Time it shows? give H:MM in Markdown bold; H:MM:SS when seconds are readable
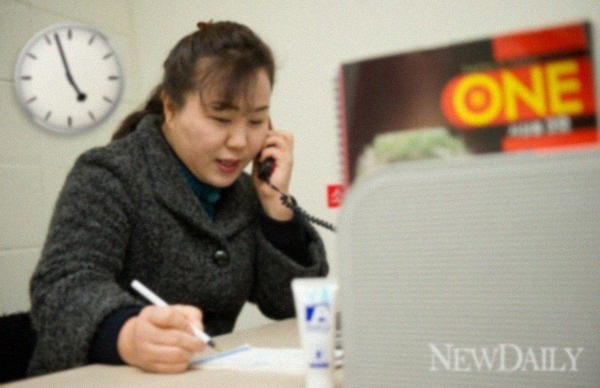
**4:57**
